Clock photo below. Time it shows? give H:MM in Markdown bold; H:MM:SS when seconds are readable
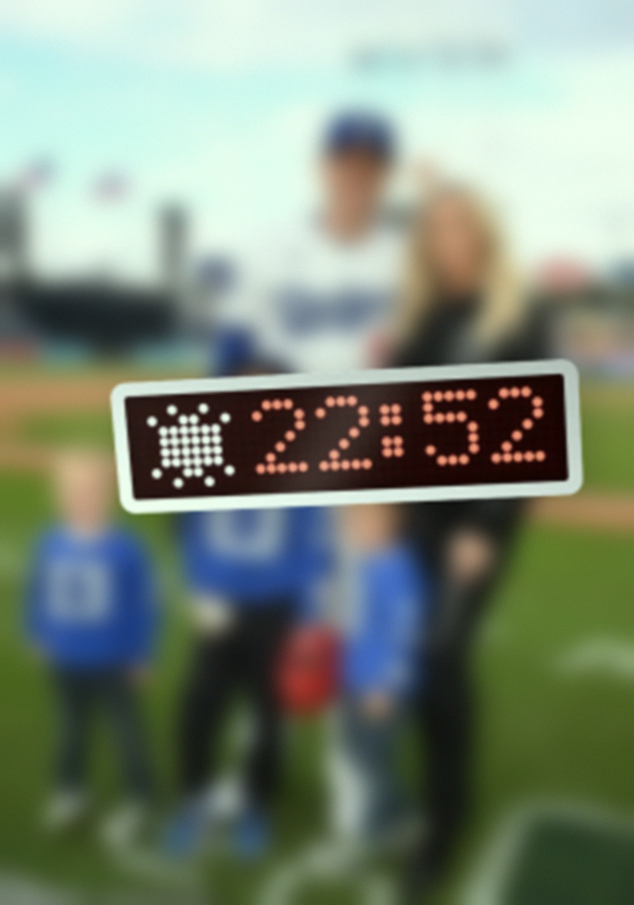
**22:52**
